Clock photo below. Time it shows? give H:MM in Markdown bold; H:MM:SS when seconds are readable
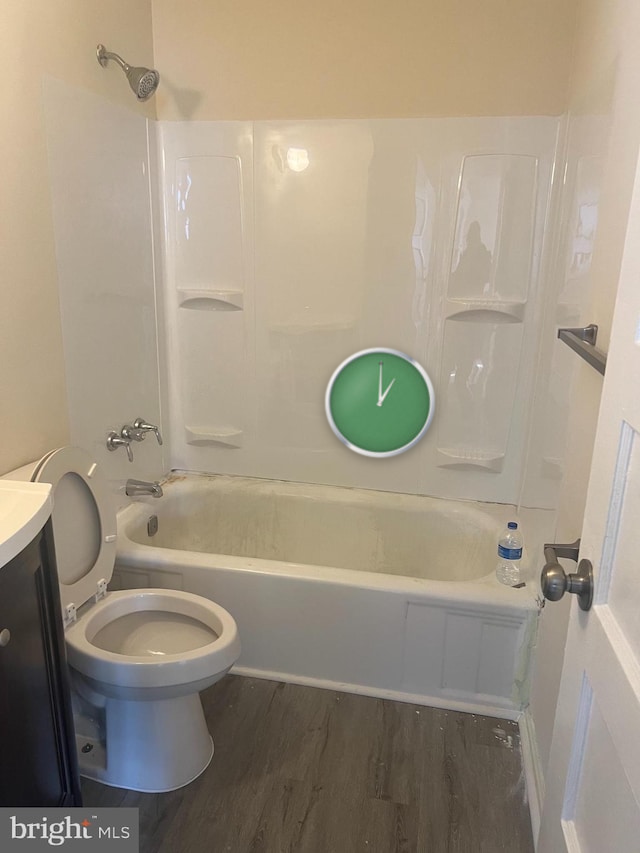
**1:00**
